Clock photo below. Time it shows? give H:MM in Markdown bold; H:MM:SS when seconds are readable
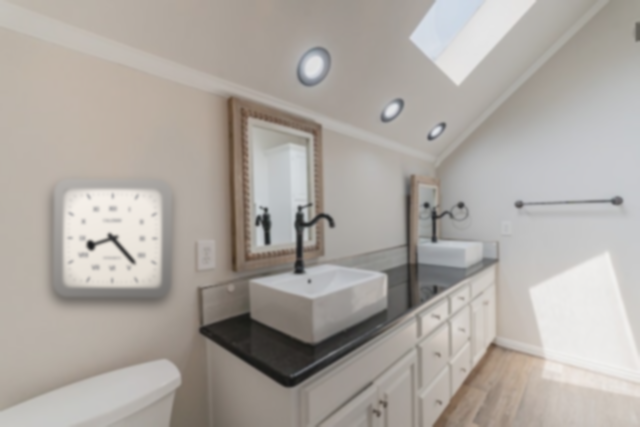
**8:23**
